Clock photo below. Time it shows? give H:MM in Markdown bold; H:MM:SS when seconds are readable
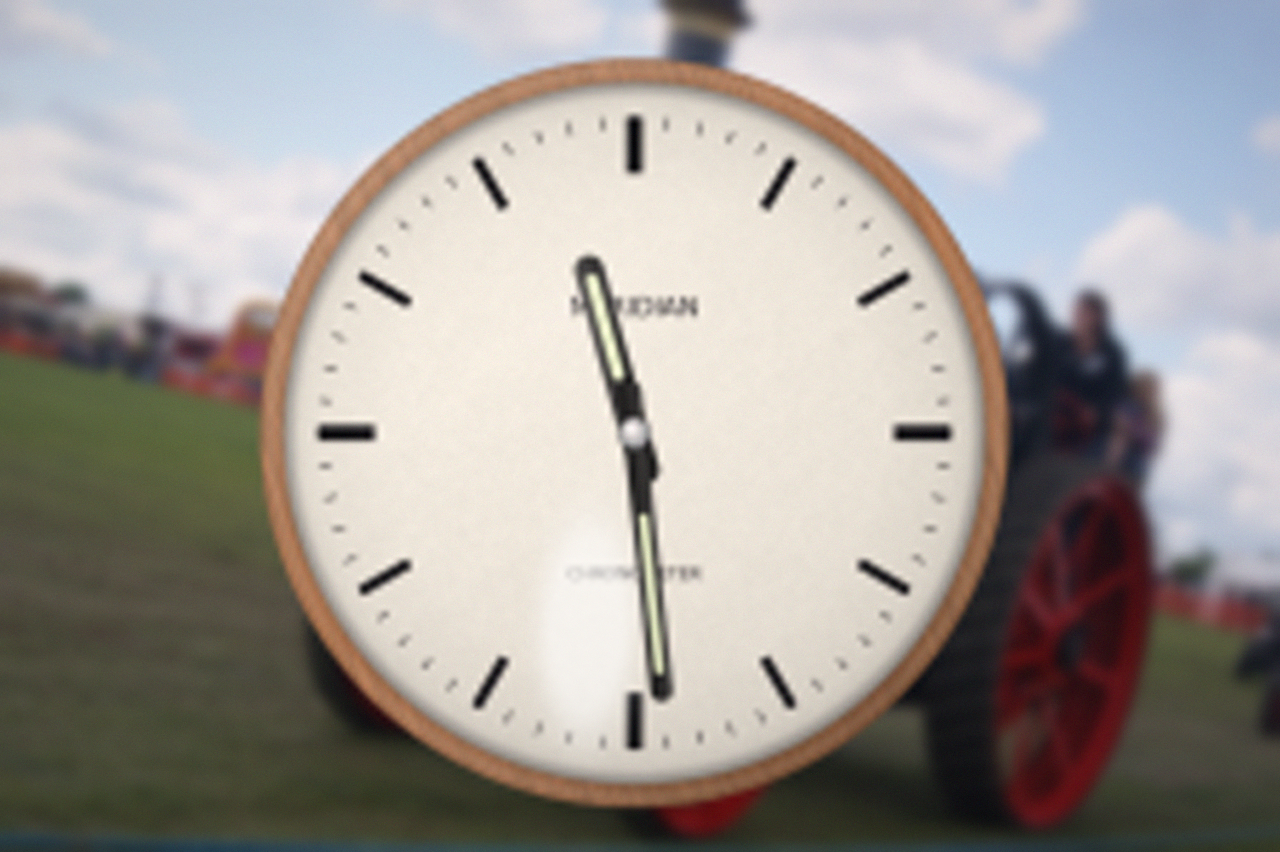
**11:29**
